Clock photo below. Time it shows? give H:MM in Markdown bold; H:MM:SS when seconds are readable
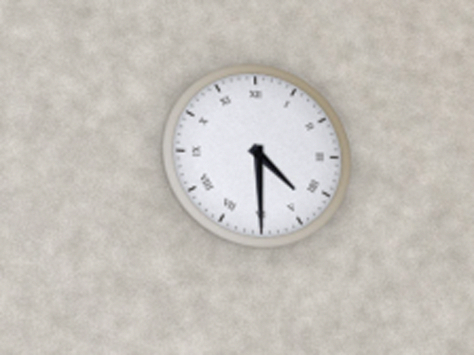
**4:30**
